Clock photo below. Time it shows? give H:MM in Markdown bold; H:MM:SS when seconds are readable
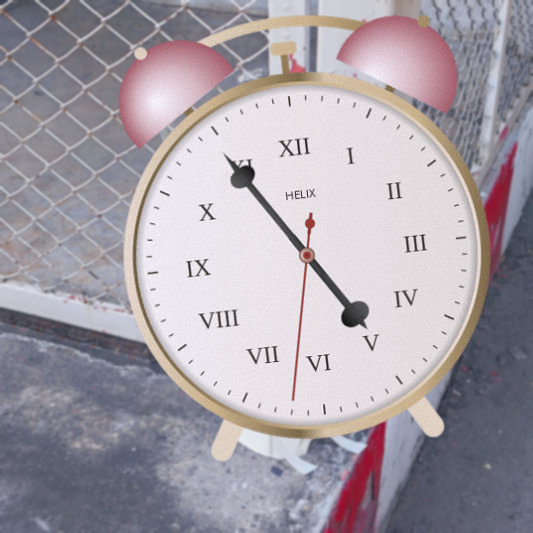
**4:54:32**
